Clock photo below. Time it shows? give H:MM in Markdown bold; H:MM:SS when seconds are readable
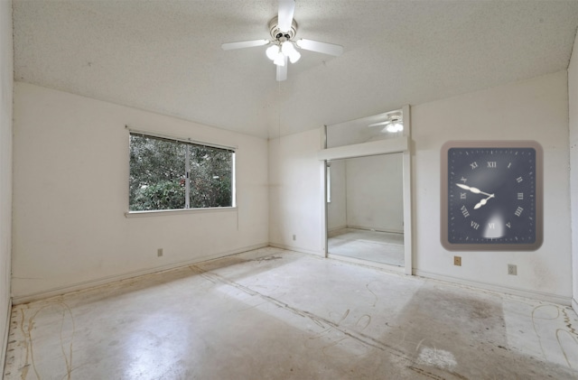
**7:48**
